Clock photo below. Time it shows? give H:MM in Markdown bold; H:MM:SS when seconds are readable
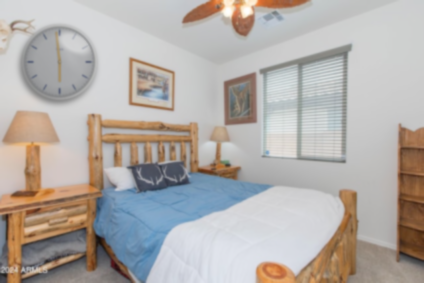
**5:59**
